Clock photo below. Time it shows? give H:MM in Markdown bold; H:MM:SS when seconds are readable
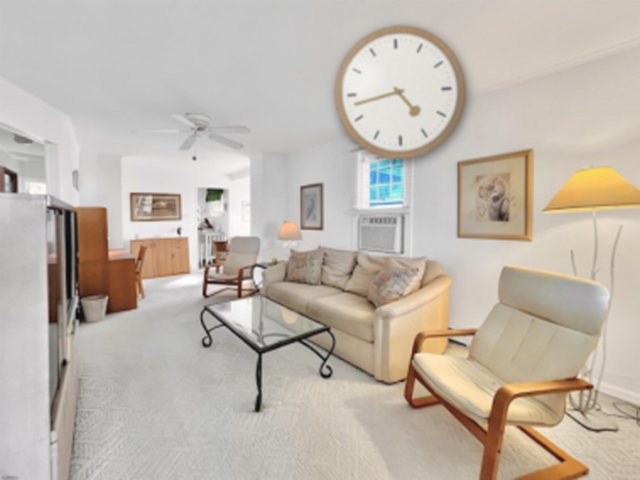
**4:43**
